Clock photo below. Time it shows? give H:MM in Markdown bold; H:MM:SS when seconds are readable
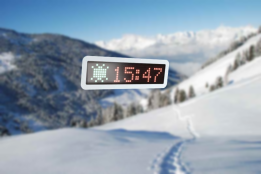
**15:47**
